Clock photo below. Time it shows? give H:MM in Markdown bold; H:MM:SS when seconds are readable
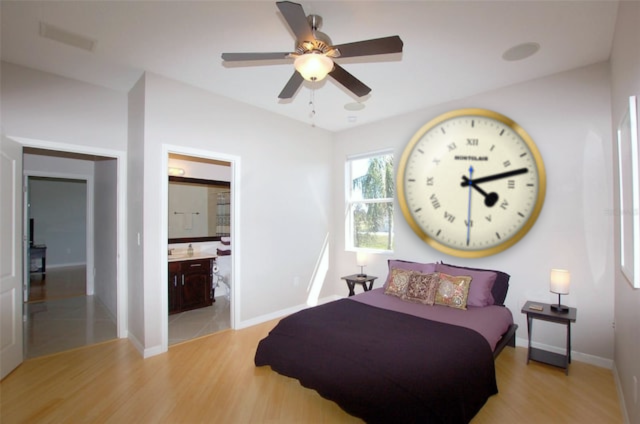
**4:12:30**
